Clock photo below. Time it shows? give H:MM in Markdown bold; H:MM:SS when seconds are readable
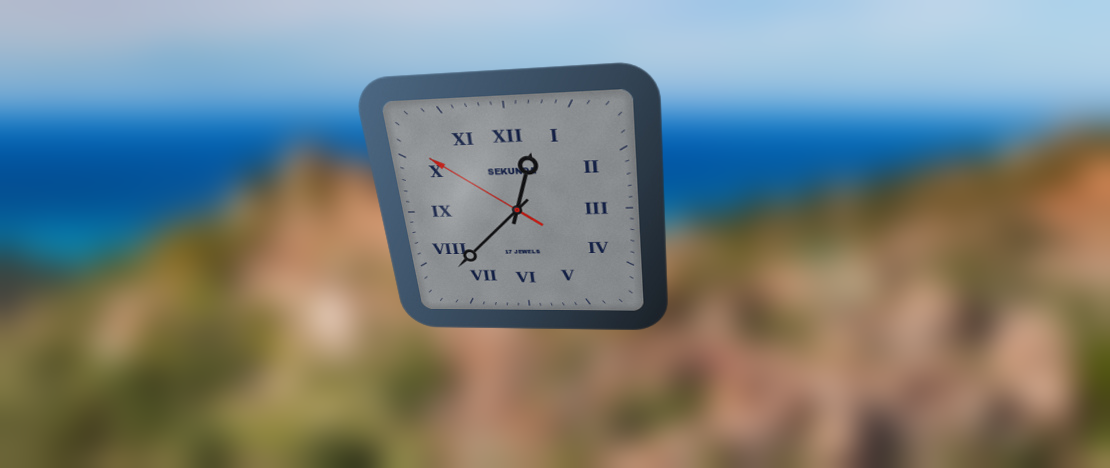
**12:37:51**
